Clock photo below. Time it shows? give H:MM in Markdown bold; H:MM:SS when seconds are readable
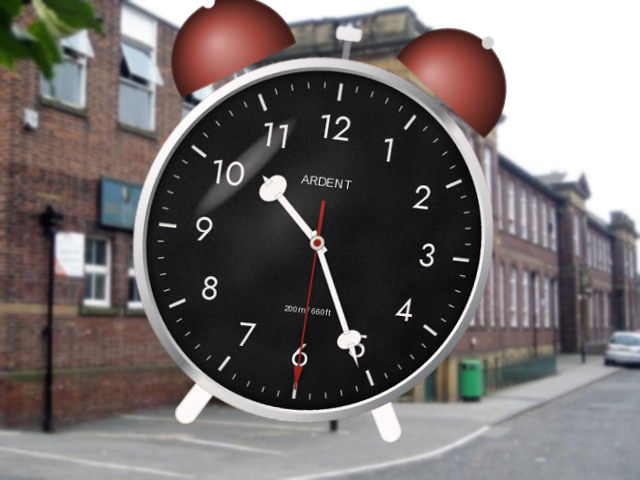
**10:25:30**
